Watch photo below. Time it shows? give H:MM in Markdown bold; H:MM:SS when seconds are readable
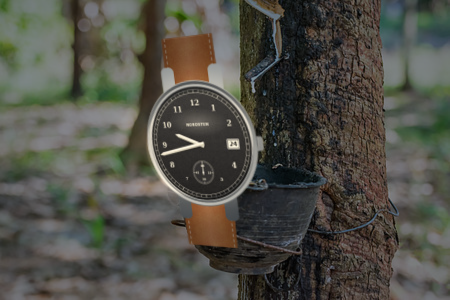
**9:43**
